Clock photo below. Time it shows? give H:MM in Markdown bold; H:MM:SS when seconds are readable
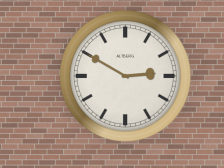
**2:50**
